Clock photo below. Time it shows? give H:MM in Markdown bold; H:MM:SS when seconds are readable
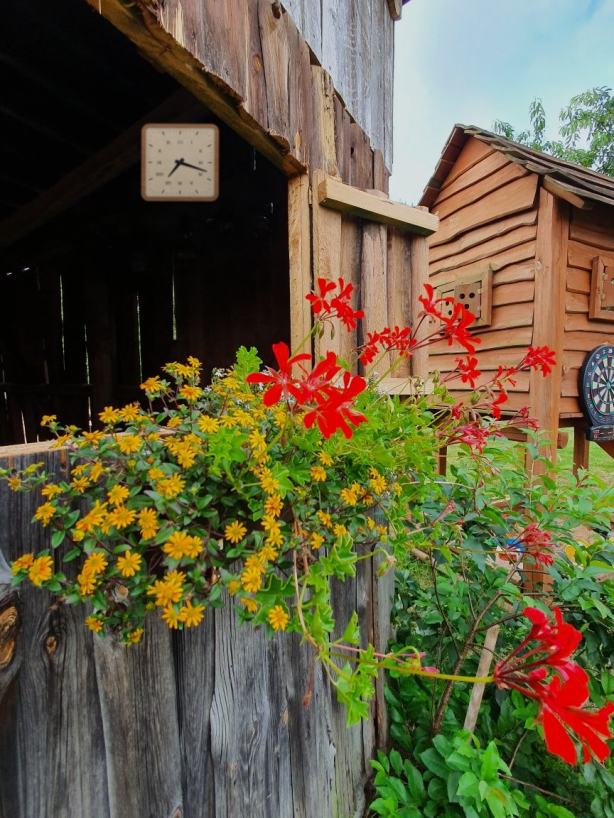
**7:18**
